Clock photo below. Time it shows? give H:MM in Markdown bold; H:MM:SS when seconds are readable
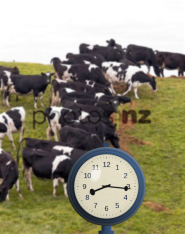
**8:16**
